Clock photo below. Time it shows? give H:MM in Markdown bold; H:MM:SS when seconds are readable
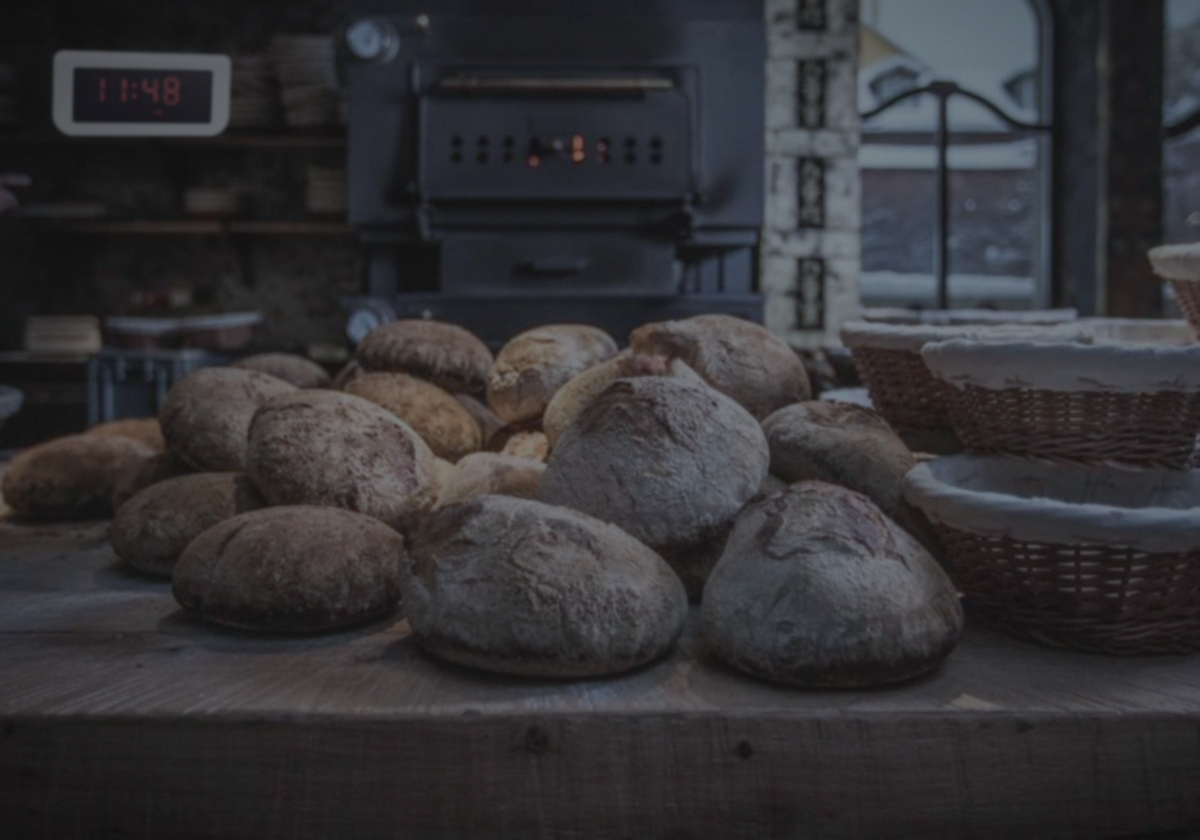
**11:48**
